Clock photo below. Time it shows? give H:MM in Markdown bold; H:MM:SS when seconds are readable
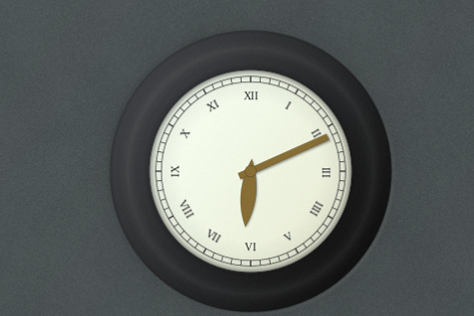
**6:11**
